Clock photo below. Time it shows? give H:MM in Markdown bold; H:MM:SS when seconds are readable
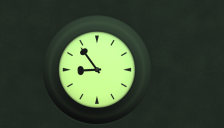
**8:54**
